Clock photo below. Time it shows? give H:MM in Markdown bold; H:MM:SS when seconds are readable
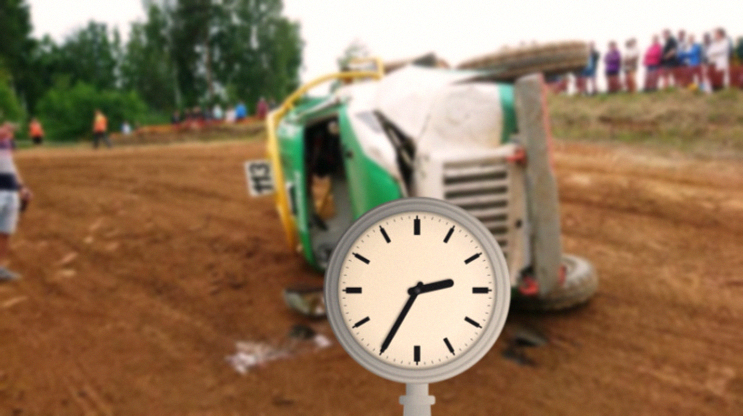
**2:35**
